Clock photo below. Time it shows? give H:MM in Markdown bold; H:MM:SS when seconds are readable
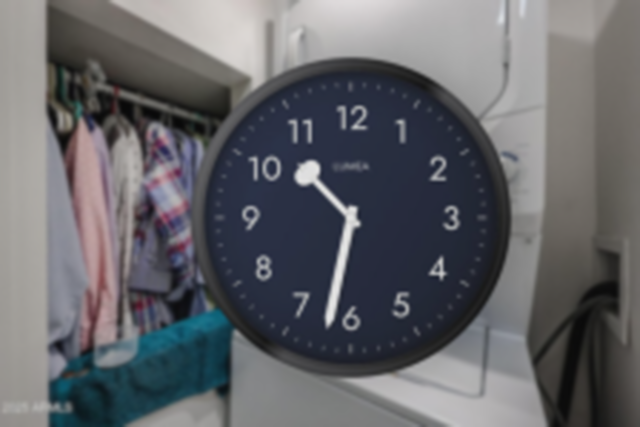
**10:32**
